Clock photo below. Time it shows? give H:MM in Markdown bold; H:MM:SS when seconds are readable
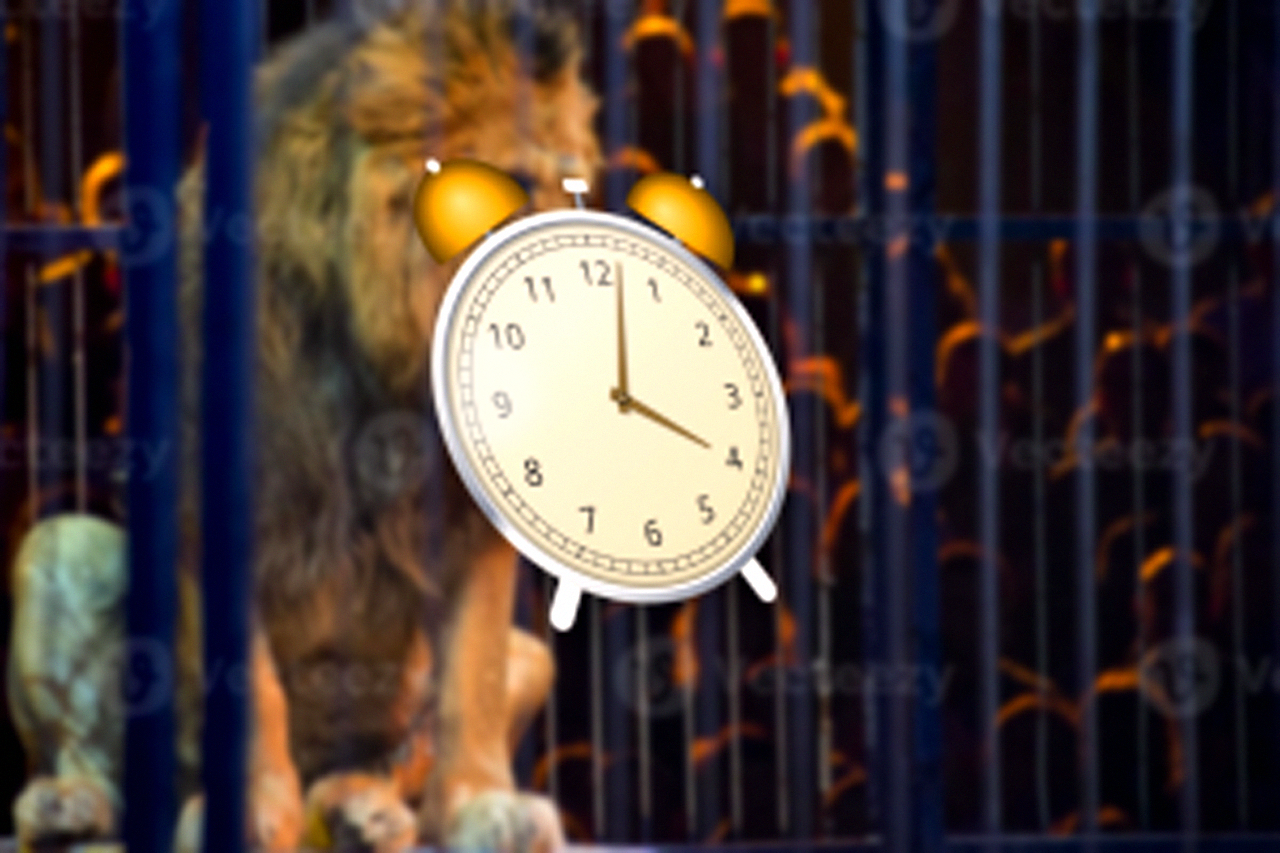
**4:02**
